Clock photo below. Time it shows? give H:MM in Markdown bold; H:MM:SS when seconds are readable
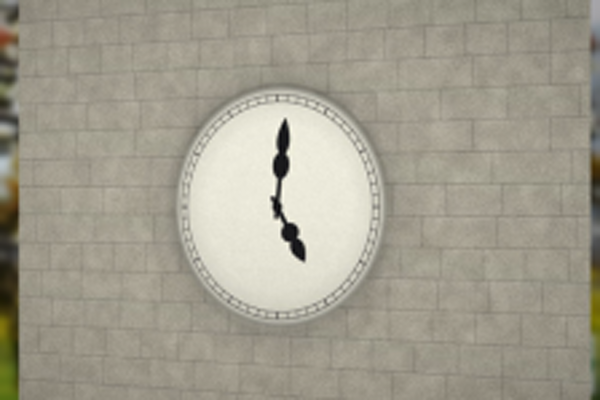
**5:01**
